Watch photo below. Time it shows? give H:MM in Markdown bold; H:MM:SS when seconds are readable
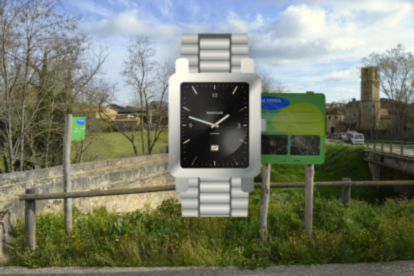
**1:48**
